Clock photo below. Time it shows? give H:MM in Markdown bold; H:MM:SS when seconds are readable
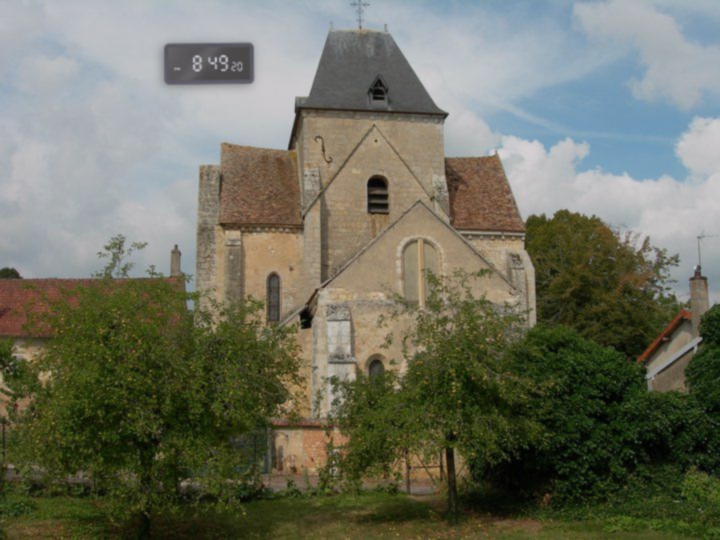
**8:49**
